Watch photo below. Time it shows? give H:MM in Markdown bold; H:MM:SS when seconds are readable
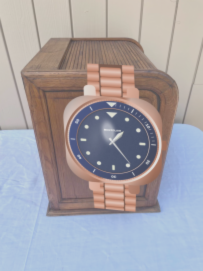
**1:24**
